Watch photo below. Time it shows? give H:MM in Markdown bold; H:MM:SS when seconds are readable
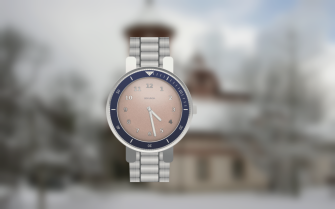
**4:28**
